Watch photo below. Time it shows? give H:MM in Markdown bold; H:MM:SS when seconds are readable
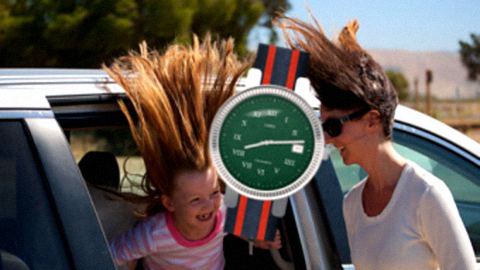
**8:13**
